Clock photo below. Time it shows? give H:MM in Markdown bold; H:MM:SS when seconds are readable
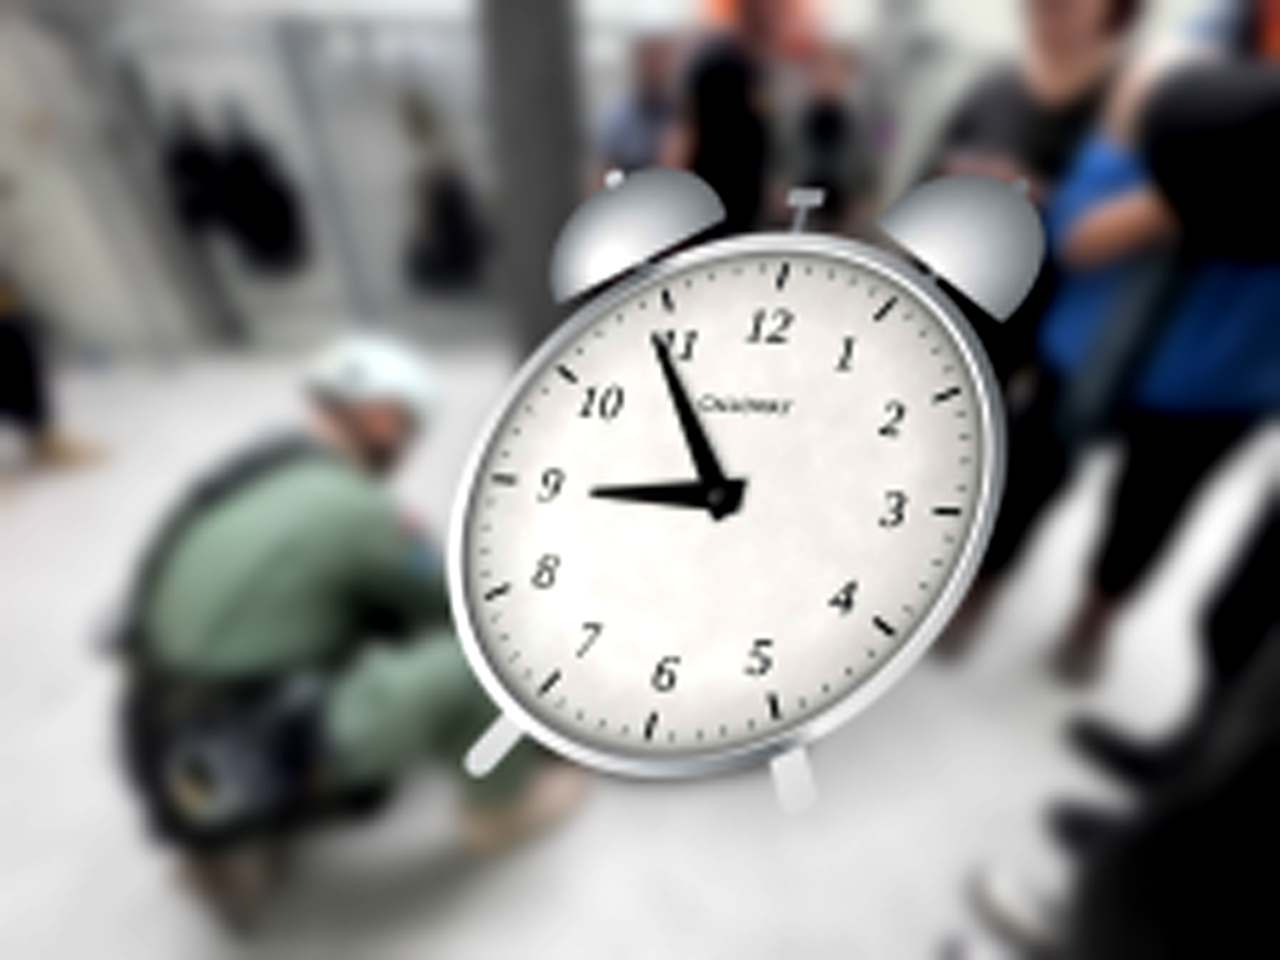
**8:54**
